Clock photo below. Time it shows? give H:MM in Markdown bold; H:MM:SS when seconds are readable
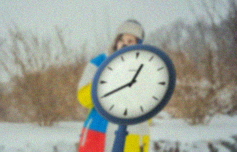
**12:40**
